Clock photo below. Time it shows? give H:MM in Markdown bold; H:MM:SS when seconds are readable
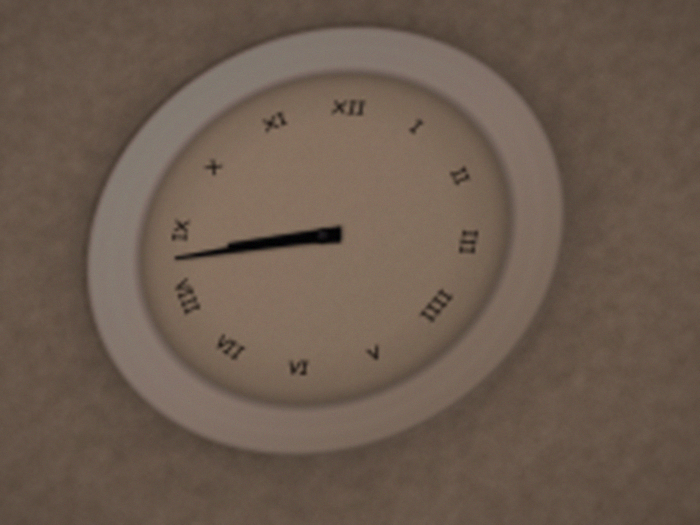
**8:43**
